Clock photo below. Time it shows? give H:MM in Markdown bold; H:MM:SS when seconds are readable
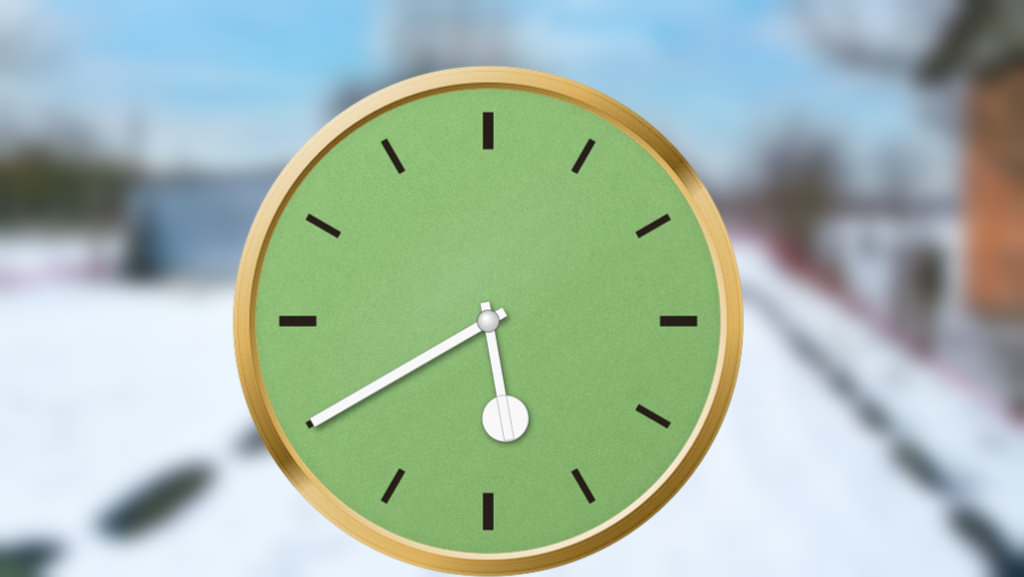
**5:40**
